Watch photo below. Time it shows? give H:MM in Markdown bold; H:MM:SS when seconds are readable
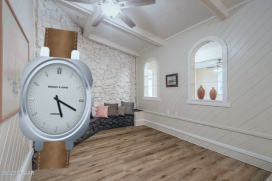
**5:19**
